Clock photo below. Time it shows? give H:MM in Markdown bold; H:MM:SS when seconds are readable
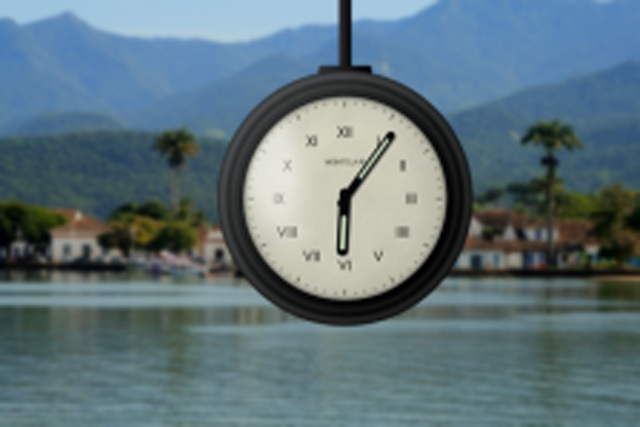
**6:06**
